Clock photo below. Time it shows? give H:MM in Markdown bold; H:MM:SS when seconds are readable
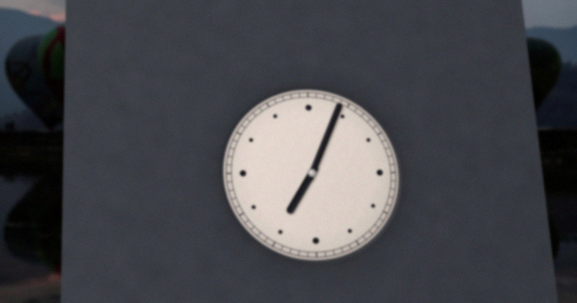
**7:04**
